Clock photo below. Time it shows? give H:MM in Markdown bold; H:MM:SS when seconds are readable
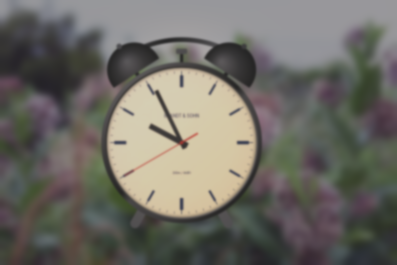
**9:55:40**
